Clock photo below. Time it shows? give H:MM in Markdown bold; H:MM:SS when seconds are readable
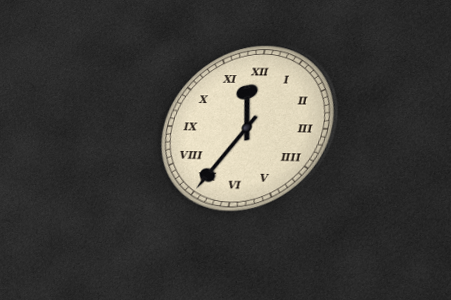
**11:35**
